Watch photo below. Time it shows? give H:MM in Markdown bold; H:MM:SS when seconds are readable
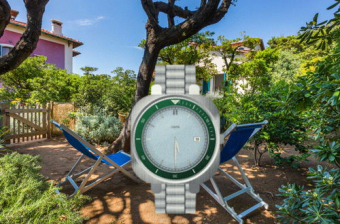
**5:30**
